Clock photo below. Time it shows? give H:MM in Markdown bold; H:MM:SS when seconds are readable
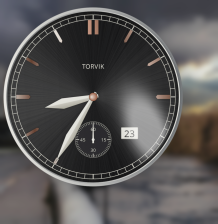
**8:35**
